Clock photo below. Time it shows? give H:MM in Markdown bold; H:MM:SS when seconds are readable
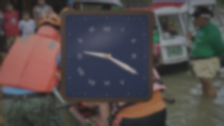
**9:20**
